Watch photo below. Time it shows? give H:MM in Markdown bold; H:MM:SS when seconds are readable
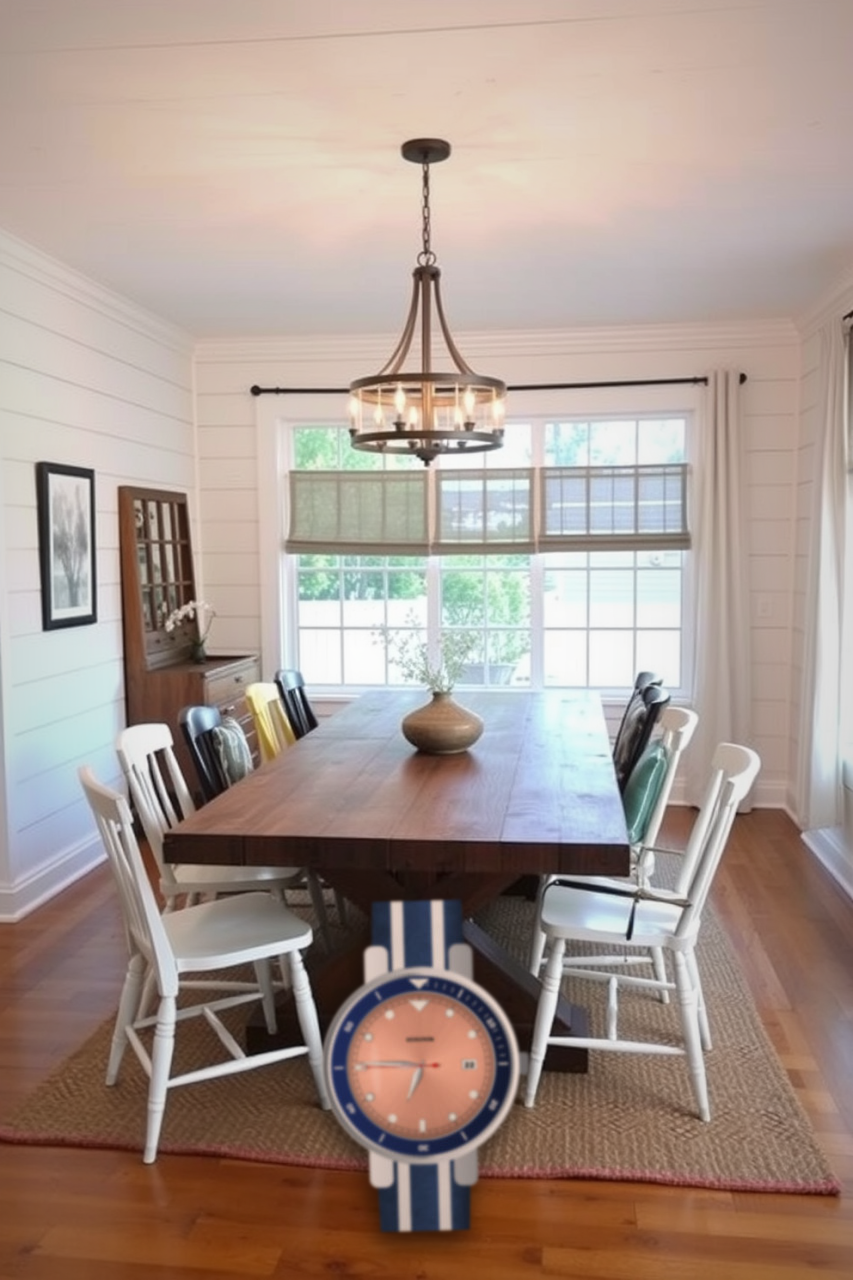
**6:45:45**
